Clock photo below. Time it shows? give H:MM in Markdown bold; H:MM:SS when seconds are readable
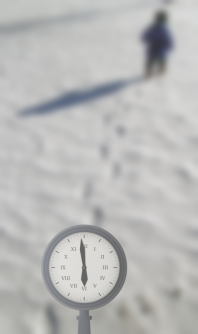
**5:59**
